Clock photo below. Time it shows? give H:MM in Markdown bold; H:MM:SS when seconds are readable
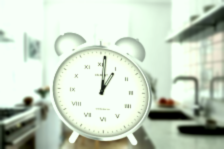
**1:01**
